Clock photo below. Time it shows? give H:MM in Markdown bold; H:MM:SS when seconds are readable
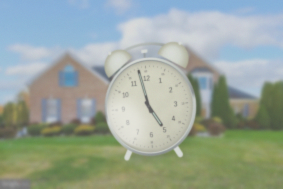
**4:58**
